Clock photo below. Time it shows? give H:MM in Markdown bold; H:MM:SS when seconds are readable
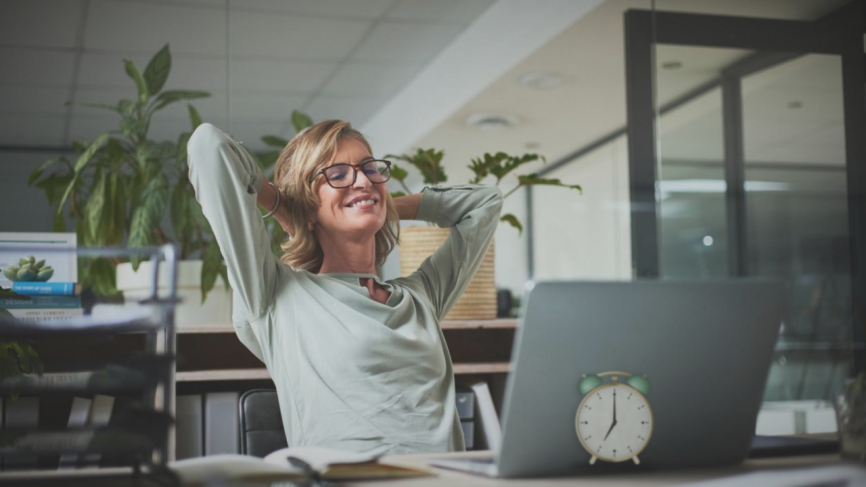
**7:00**
